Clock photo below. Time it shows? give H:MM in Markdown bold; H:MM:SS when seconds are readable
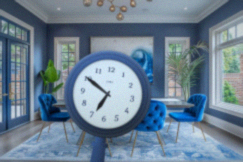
**6:50**
